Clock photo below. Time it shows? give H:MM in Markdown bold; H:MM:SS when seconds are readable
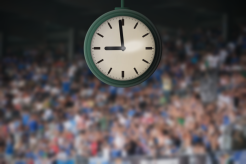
**8:59**
